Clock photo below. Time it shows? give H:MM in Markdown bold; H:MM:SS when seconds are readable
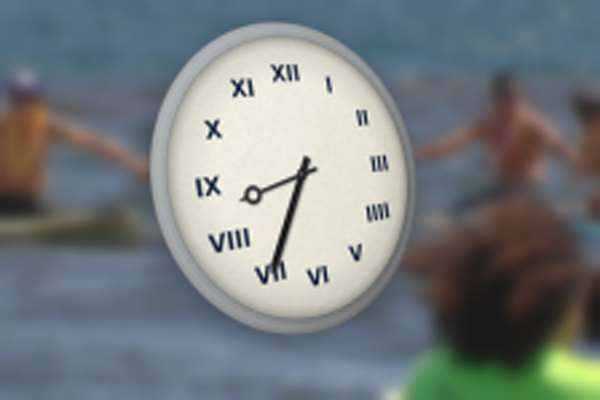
**8:35**
